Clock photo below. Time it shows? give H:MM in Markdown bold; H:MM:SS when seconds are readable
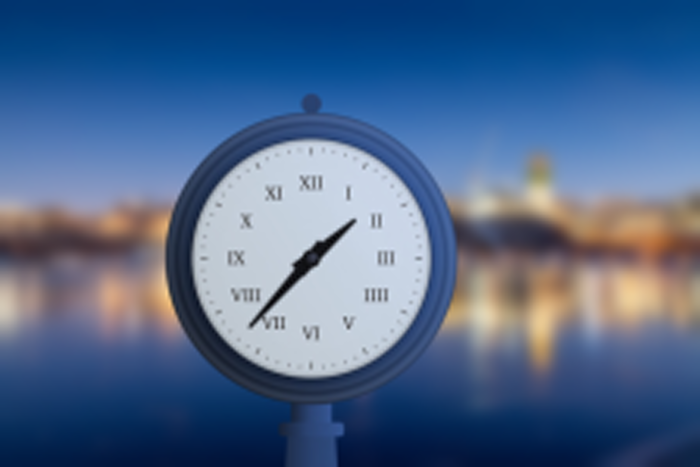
**1:37**
